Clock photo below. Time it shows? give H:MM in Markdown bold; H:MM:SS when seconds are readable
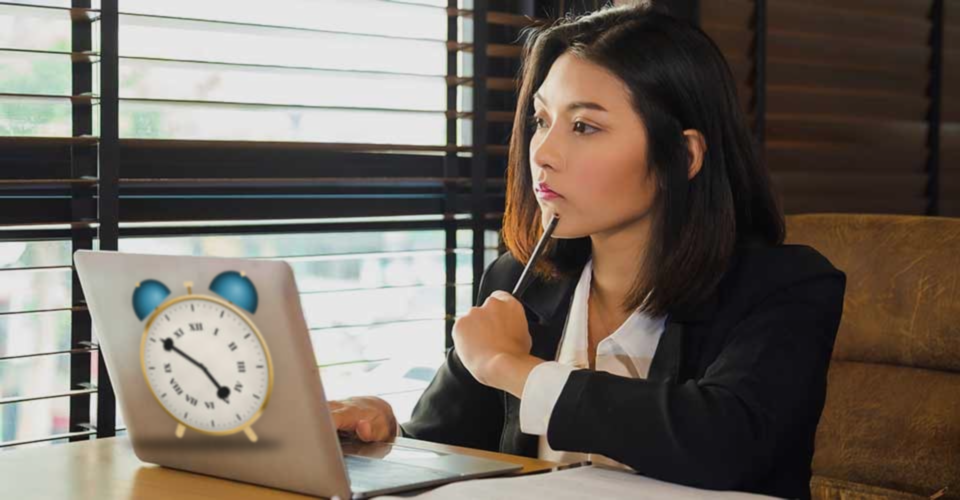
**4:51**
